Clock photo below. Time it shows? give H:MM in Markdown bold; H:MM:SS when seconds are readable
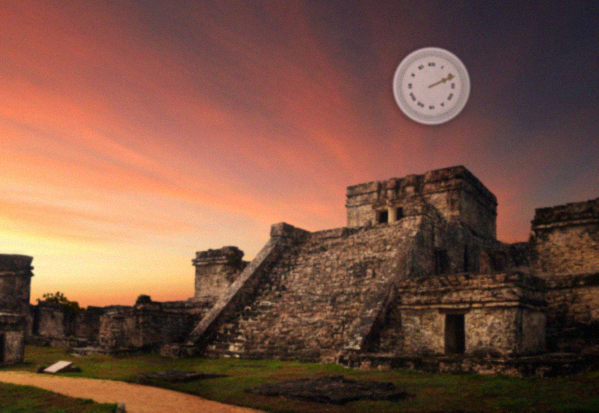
**2:11**
